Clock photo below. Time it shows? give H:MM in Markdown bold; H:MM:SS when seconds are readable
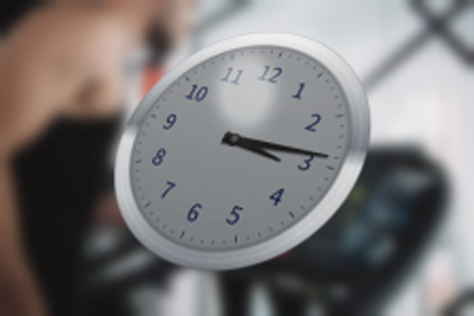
**3:14**
